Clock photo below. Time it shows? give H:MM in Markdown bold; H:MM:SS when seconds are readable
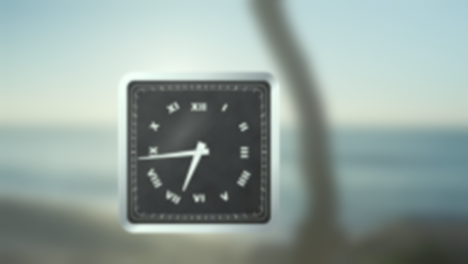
**6:44**
